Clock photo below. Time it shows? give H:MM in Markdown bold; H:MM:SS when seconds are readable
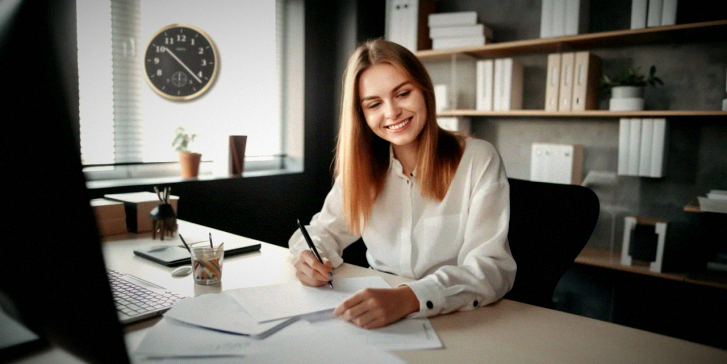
**10:22**
